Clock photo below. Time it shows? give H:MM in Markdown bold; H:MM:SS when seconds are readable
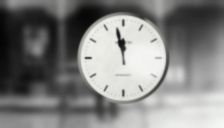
**11:58**
